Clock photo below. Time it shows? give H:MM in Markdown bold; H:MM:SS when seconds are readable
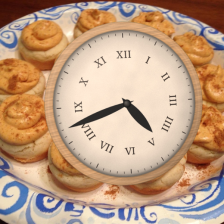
**4:42**
